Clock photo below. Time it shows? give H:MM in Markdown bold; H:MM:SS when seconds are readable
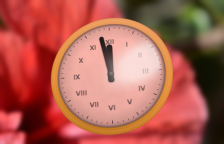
**11:58**
